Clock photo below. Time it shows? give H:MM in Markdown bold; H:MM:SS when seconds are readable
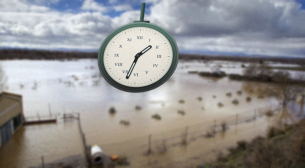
**1:33**
